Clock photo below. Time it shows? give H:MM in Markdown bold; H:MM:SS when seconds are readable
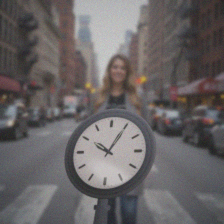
**10:05**
